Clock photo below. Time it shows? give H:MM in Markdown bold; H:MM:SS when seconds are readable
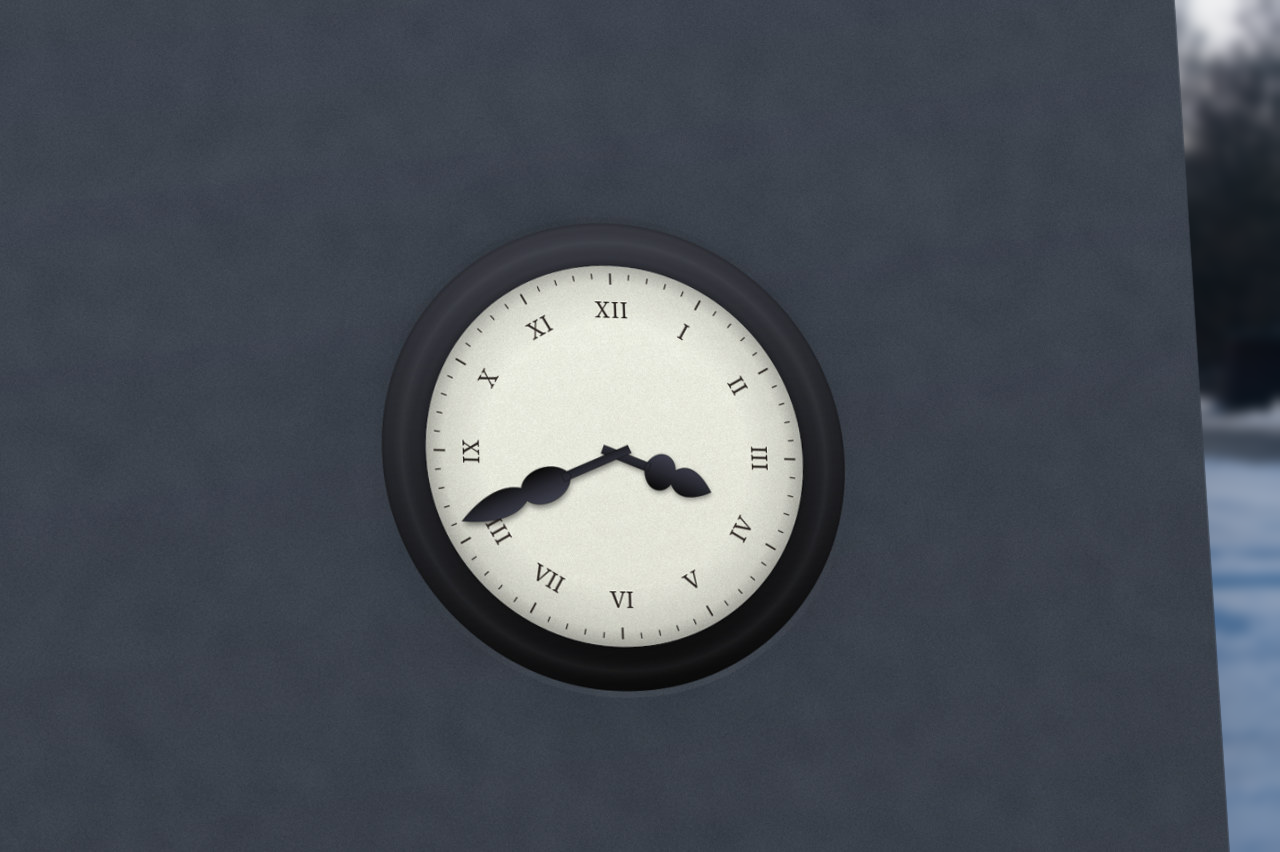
**3:41**
